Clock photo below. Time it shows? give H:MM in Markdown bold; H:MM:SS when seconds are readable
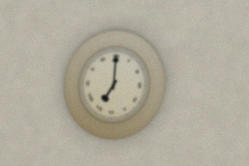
**7:00**
